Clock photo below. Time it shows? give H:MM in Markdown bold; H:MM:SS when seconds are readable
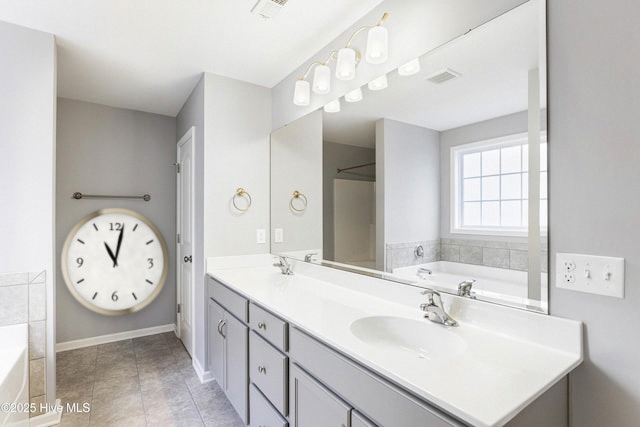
**11:02**
